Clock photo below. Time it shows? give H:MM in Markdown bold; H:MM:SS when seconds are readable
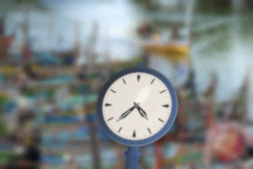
**4:38**
